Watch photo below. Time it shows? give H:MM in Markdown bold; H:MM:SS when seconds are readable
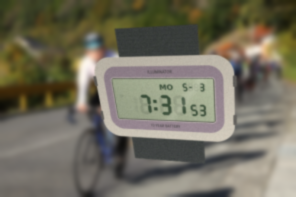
**7:31:53**
